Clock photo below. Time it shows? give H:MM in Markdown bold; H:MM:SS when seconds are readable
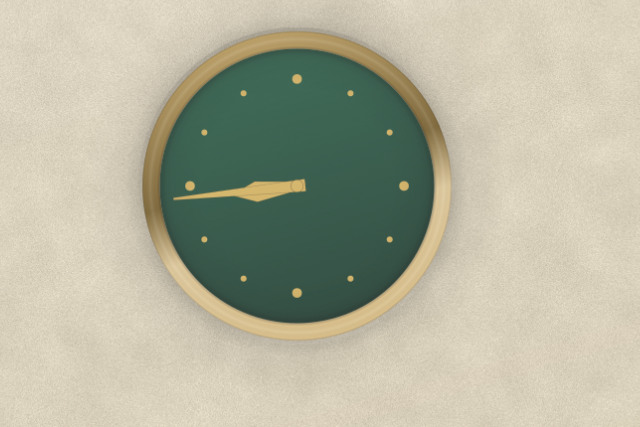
**8:44**
